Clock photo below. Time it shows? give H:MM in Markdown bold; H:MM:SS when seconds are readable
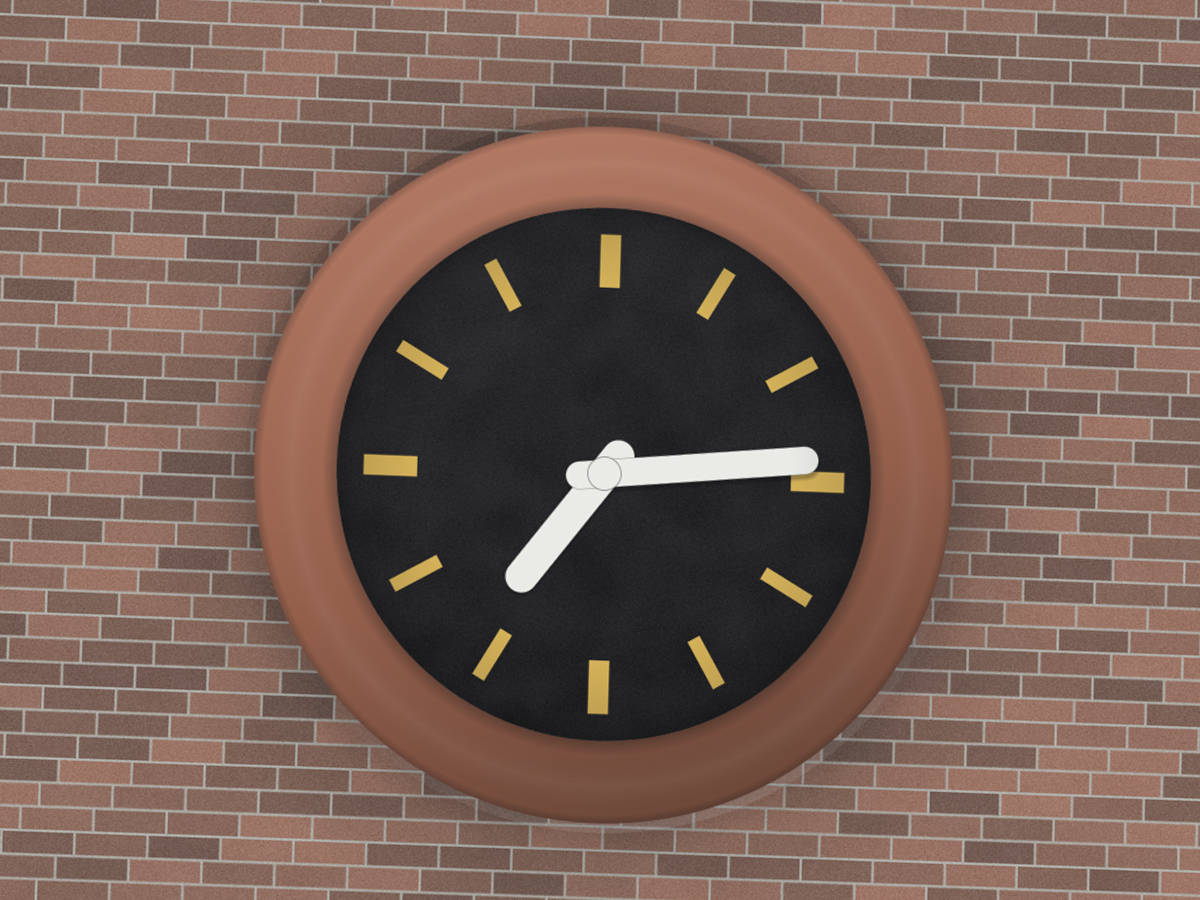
**7:14**
